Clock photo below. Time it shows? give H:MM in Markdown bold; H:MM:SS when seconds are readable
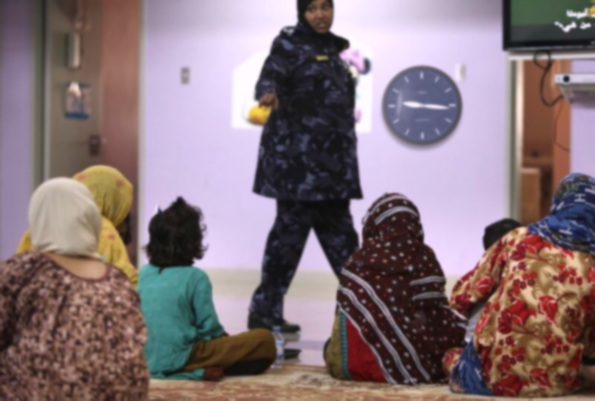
**9:16**
